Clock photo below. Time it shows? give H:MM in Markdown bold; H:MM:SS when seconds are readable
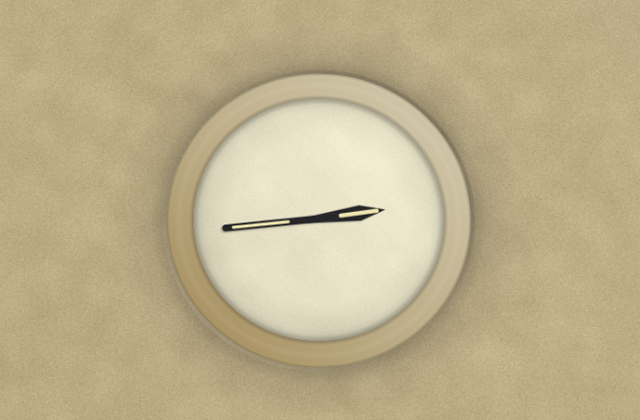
**2:44**
